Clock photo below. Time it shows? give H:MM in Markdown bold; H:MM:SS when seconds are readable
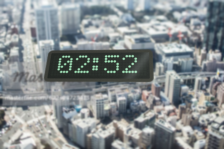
**2:52**
